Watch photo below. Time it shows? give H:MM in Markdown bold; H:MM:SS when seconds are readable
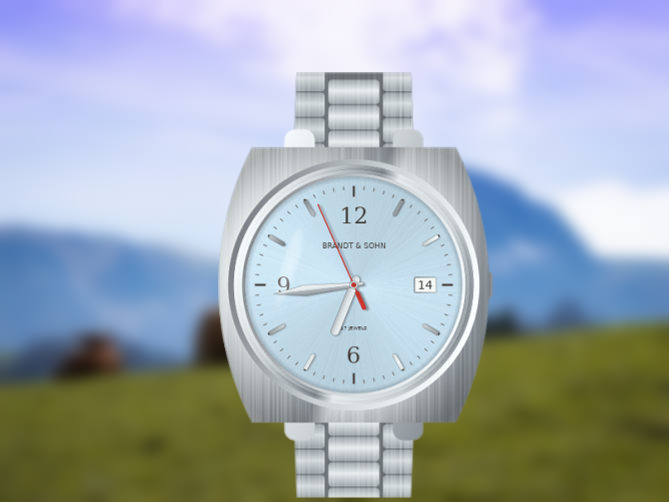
**6:43:56**
